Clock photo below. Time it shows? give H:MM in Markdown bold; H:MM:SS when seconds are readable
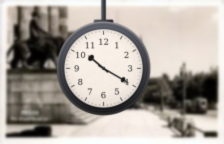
**10:20**
